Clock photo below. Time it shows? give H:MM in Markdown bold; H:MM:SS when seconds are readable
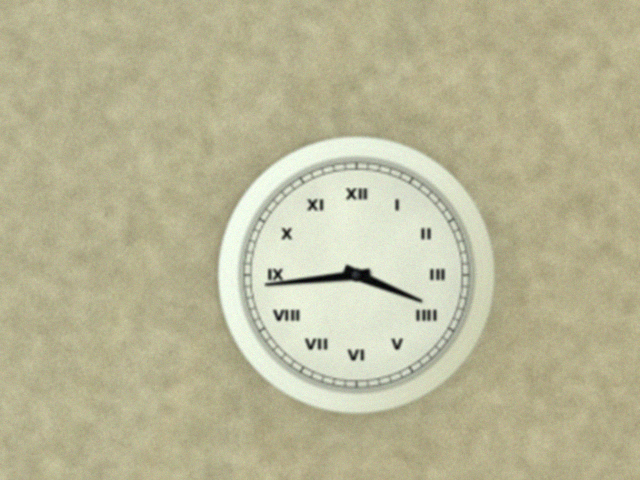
**3:44**
